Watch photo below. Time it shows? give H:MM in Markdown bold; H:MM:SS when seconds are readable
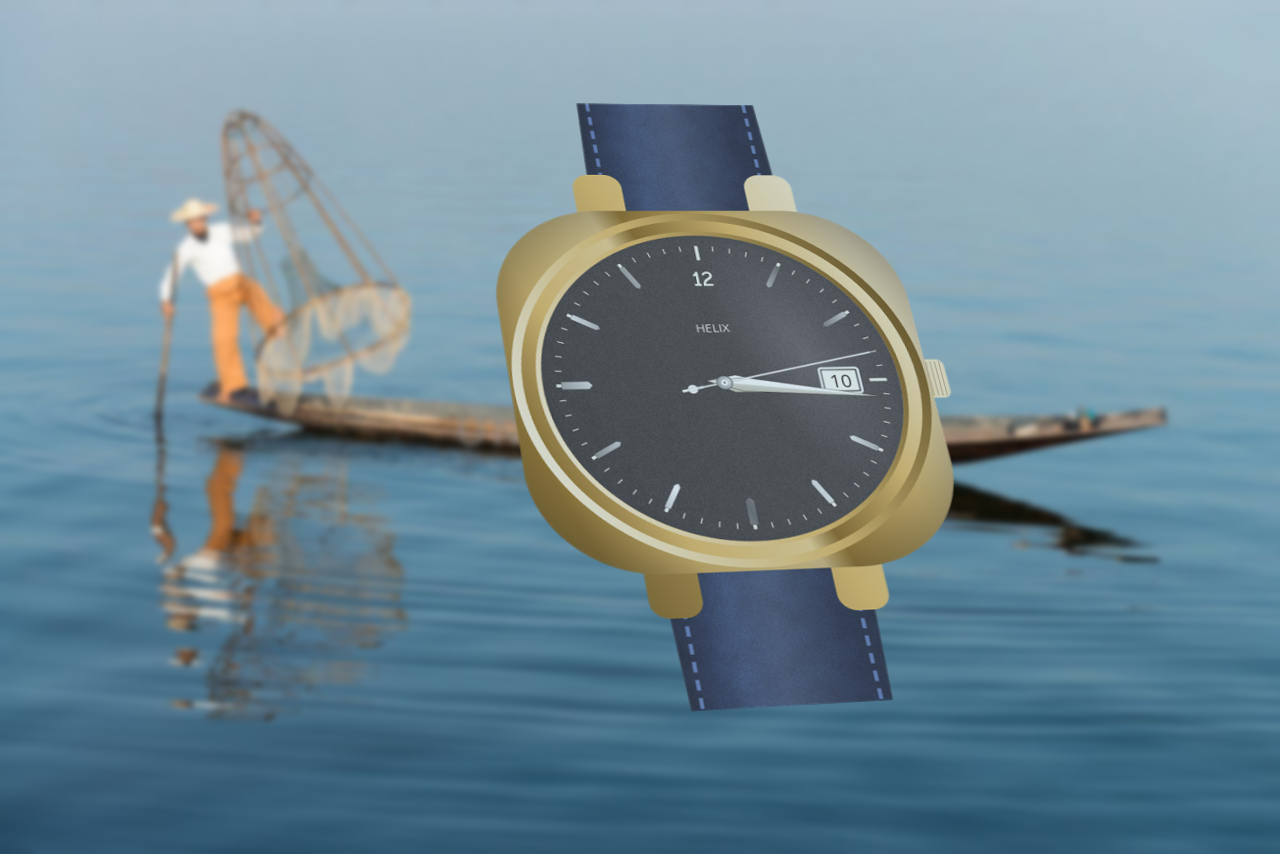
**3:16:13**
